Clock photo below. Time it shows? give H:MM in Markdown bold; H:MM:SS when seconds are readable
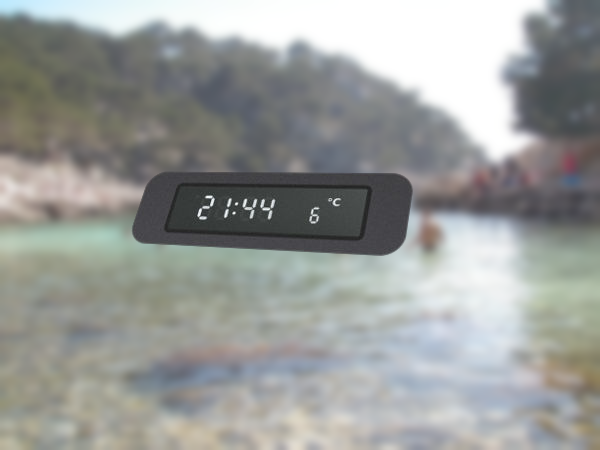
**21:44**
